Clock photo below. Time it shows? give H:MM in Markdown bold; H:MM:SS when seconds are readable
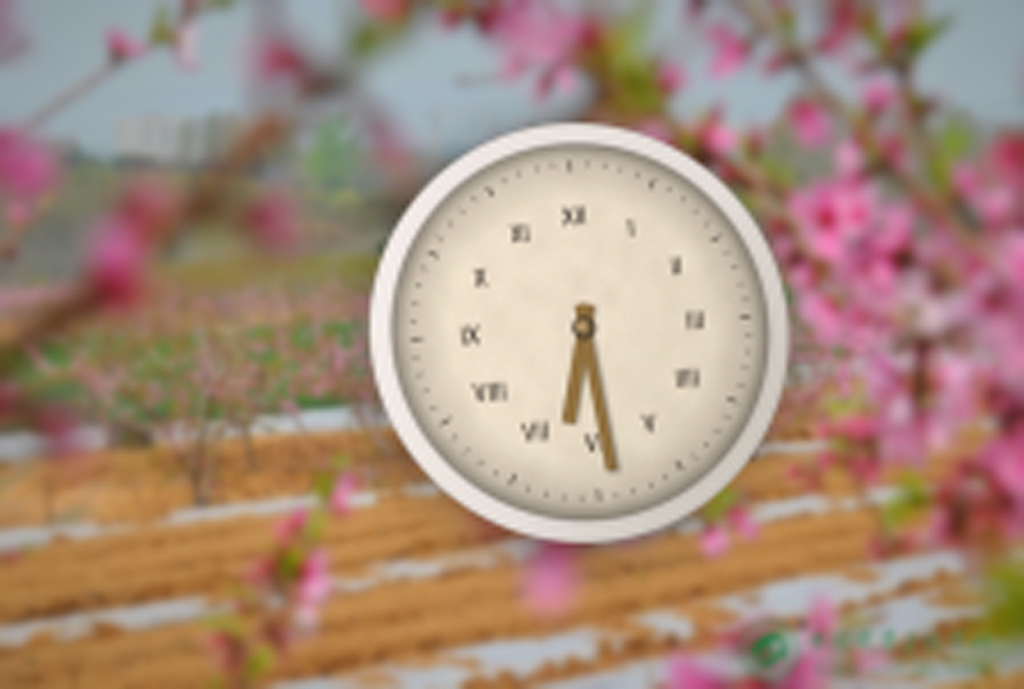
**6:29**
